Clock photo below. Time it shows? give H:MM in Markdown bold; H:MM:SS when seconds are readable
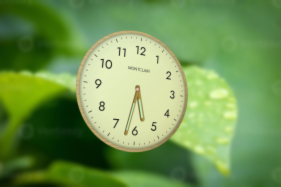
**5:32**
